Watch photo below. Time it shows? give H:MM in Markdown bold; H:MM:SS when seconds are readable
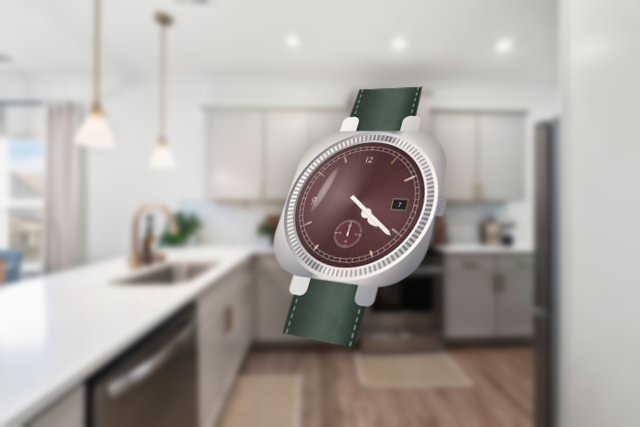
**4:21**
